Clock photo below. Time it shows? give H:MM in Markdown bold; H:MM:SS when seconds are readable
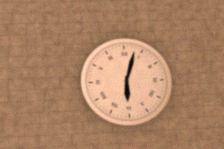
**6:03**
